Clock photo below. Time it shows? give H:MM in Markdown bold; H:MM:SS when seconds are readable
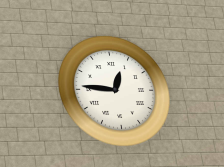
**12:46**
